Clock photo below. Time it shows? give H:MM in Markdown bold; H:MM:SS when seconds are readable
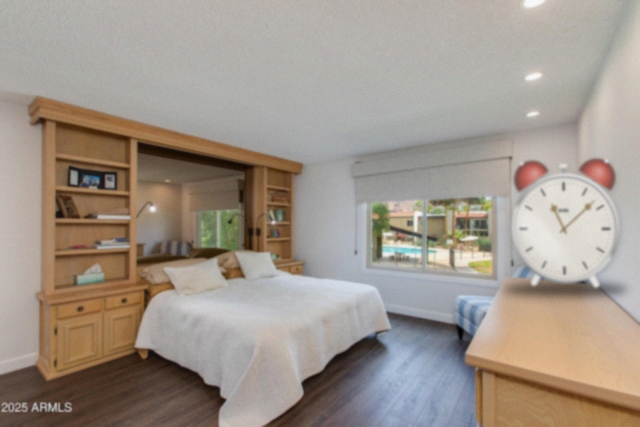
**11:08**
